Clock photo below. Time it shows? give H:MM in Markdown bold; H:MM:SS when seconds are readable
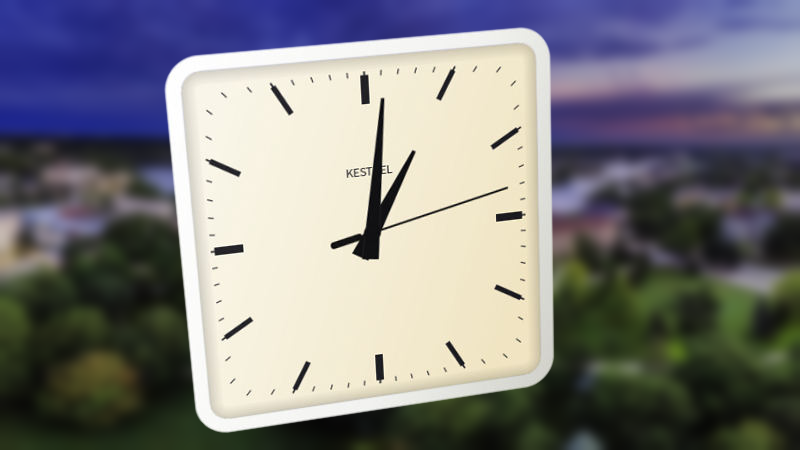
**1:01:13**
